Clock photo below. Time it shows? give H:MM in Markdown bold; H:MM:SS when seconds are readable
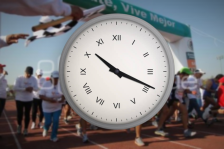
**10:19**
